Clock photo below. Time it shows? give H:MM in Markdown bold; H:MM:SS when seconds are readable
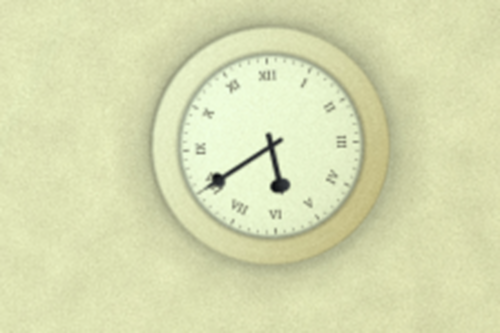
**5:40**
